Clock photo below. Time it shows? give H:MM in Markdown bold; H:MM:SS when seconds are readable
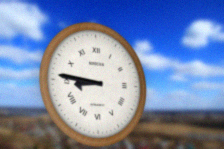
**8:46**
